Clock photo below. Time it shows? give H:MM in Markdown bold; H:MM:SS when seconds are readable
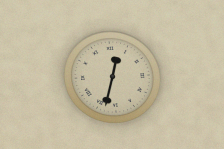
**12:33**
